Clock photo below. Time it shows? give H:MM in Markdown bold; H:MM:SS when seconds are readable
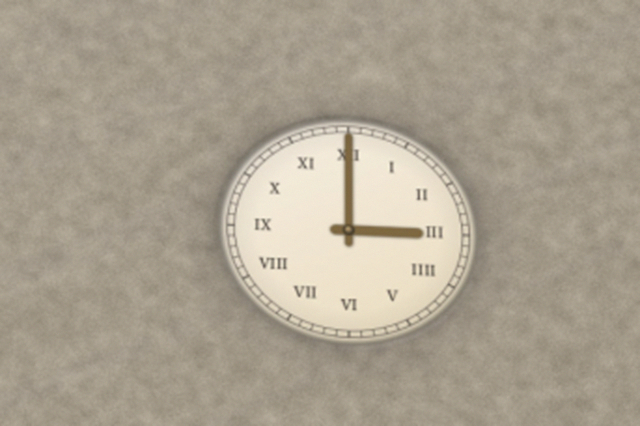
**3:00**
